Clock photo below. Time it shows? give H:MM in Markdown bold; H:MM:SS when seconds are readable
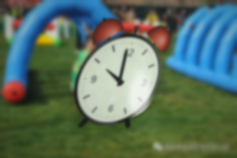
**9:59**
